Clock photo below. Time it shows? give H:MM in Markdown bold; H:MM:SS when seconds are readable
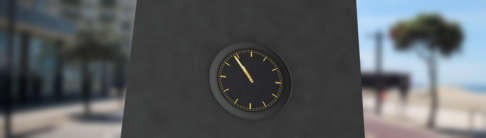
**10:54**
